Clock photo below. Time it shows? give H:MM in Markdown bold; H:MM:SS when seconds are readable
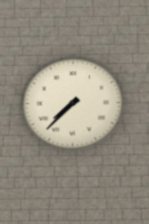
**7:37**
